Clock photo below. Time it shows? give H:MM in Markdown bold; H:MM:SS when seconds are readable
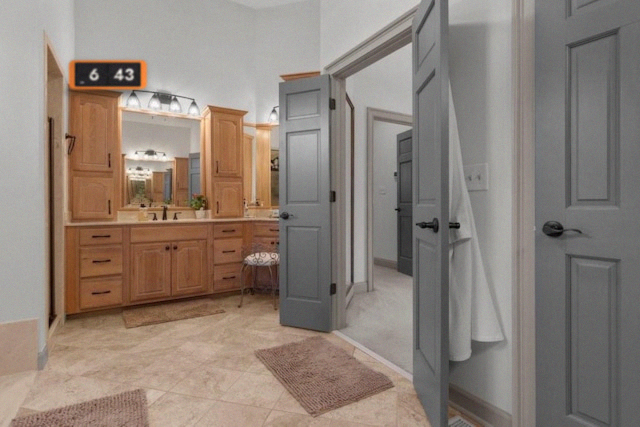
**6:43**
